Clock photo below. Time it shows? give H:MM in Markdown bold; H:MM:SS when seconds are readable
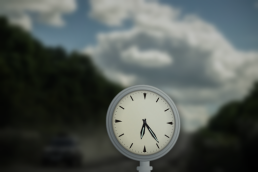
**6:24**
